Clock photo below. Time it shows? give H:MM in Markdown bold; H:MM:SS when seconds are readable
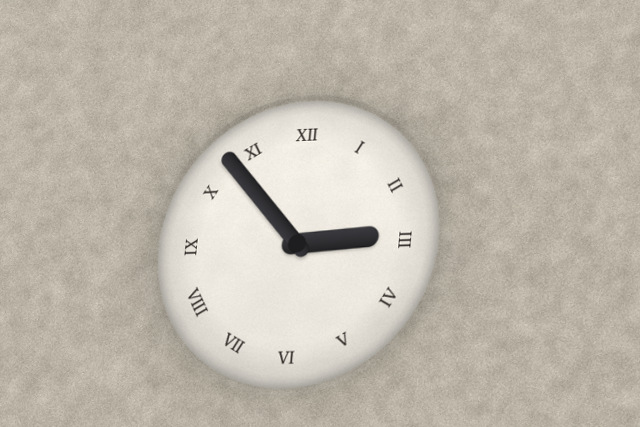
**2:53**
